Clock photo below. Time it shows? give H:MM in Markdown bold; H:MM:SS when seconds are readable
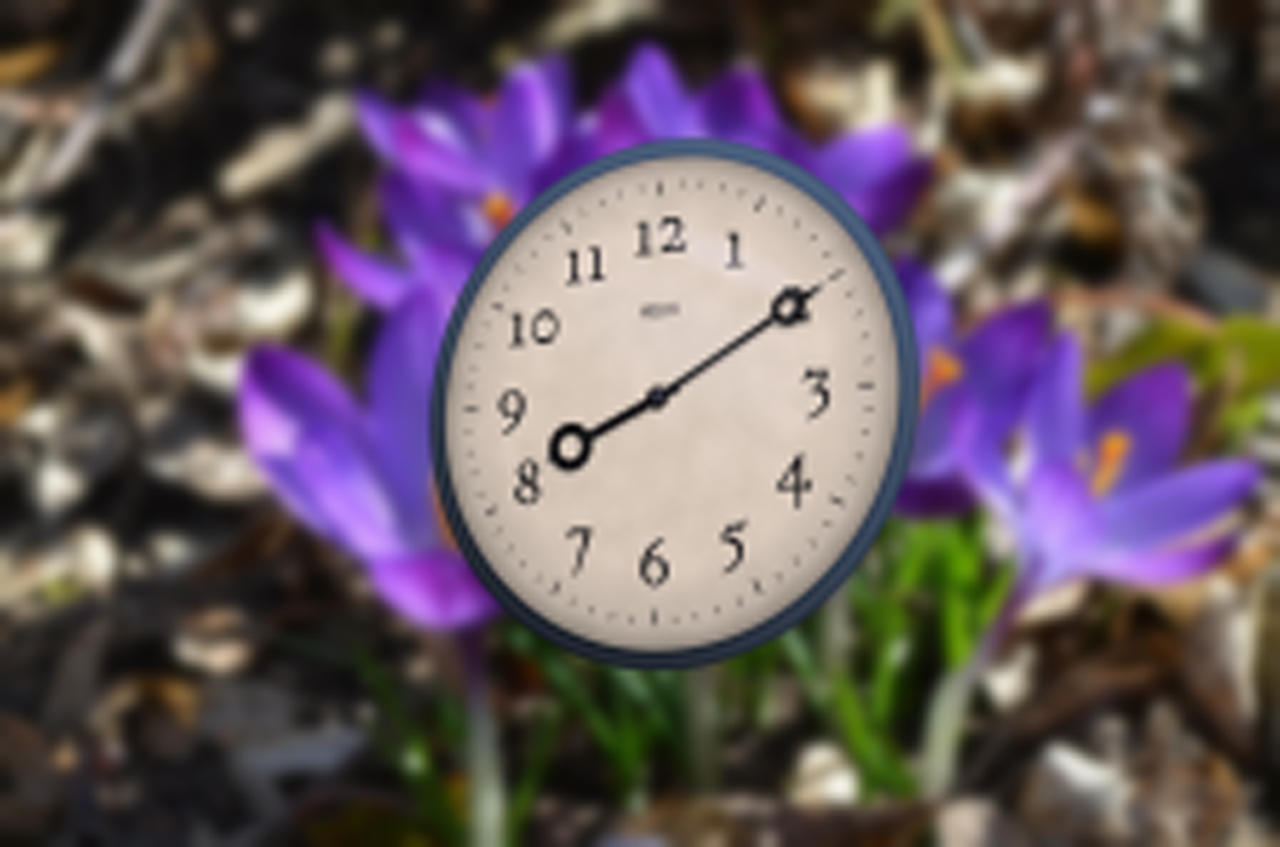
**8:10**
